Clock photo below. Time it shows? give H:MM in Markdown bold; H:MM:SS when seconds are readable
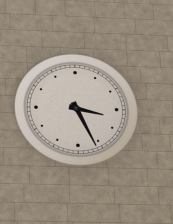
**3:26**
